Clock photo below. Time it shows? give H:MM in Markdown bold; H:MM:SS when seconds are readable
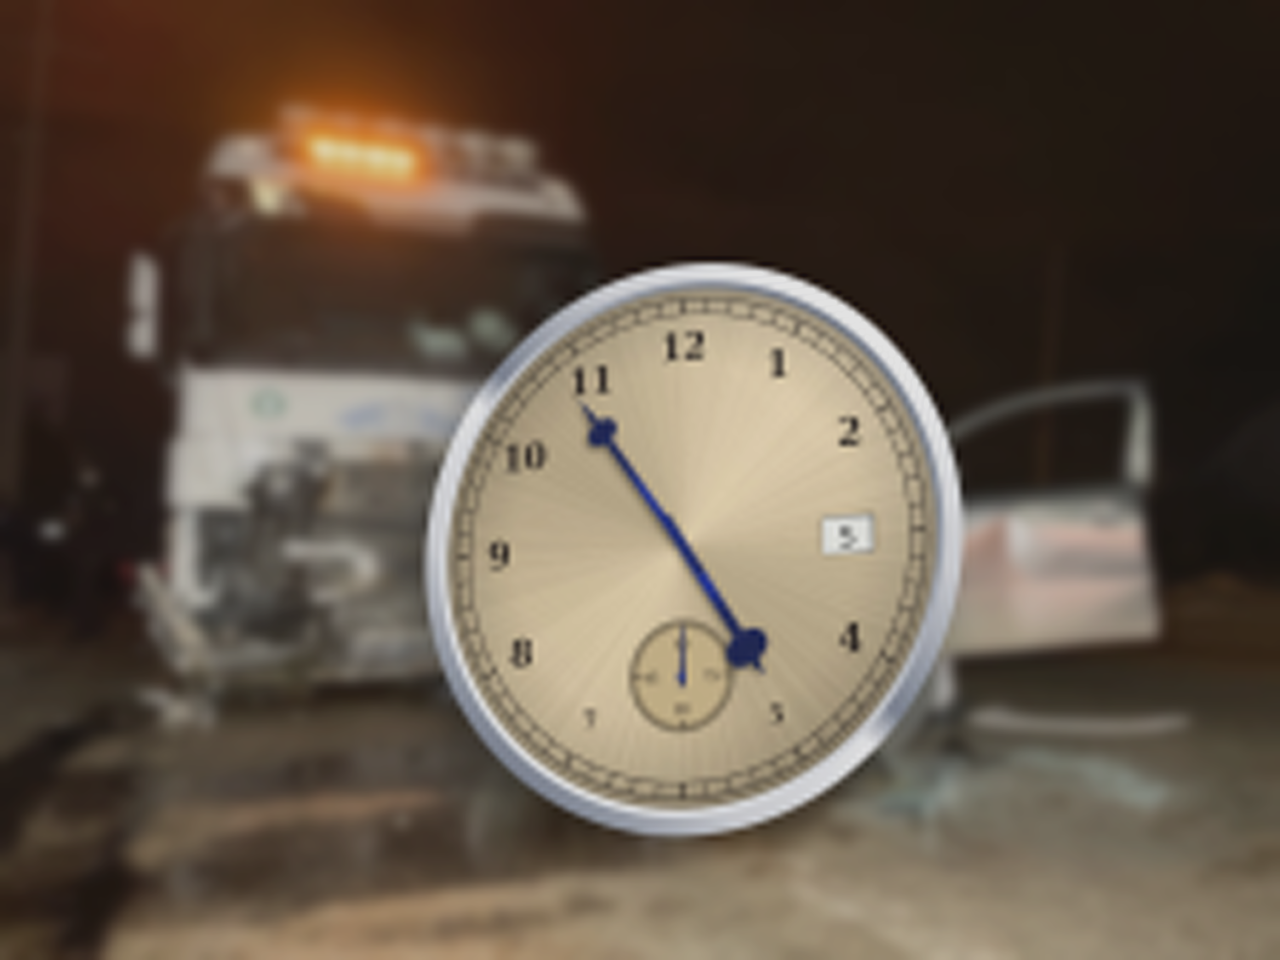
**4:54**
